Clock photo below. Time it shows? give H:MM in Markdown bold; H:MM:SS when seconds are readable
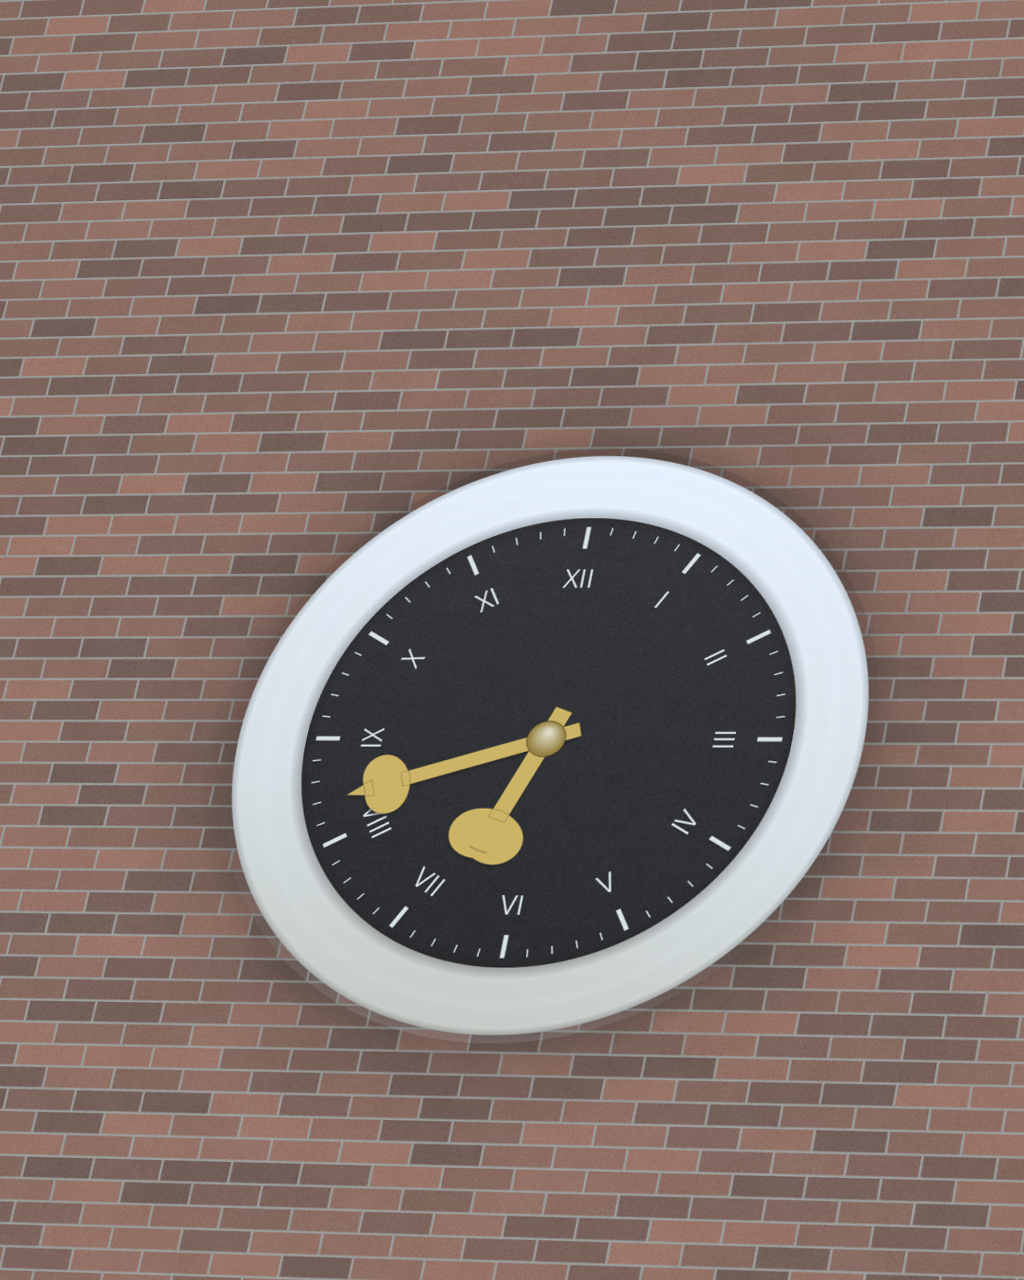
**6:42**
